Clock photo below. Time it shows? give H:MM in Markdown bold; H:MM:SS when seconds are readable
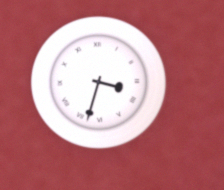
**3:33**
